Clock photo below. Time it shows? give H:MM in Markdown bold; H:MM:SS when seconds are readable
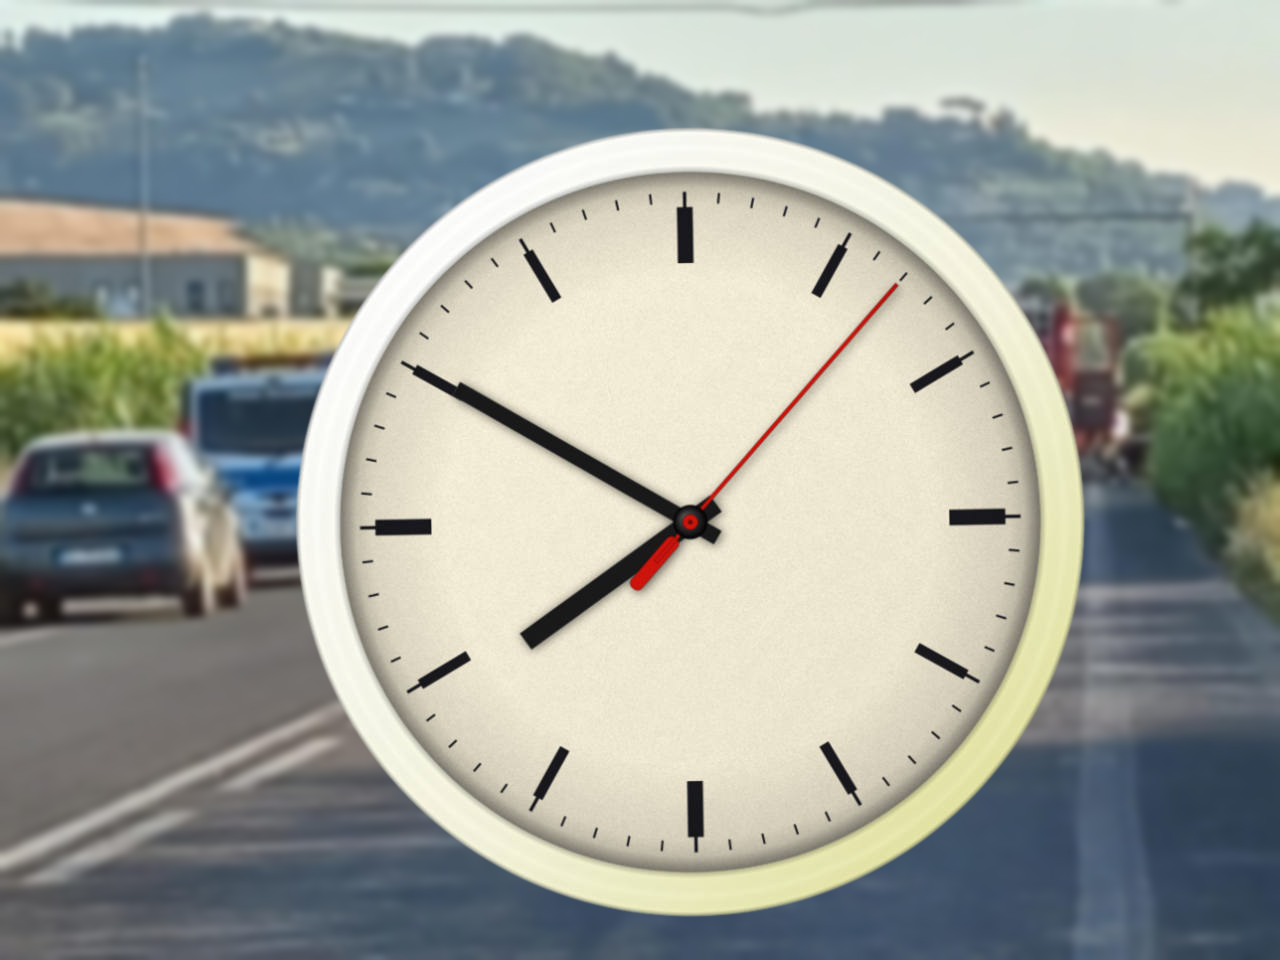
**7:50:07**
